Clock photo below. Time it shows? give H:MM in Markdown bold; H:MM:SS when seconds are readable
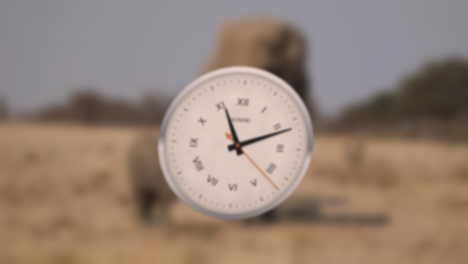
**11:11:22**
